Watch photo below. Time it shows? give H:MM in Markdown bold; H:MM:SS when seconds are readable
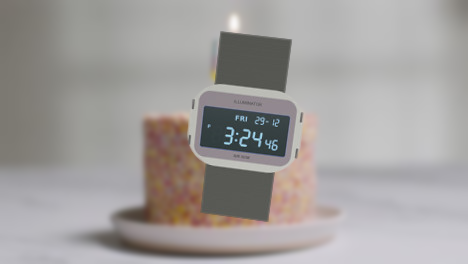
**3:24:46**
